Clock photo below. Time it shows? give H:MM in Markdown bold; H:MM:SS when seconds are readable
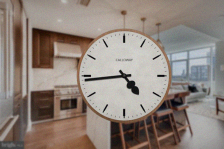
**4:44**
